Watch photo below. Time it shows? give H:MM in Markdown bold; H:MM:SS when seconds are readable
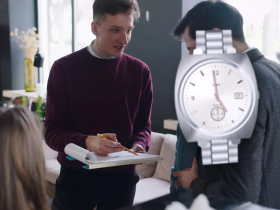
**4:59**
